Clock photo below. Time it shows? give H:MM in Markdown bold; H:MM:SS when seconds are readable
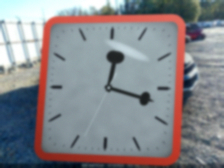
**12:17:34**
